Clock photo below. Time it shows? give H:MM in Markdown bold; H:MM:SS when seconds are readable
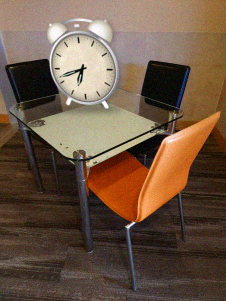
**6:42**
